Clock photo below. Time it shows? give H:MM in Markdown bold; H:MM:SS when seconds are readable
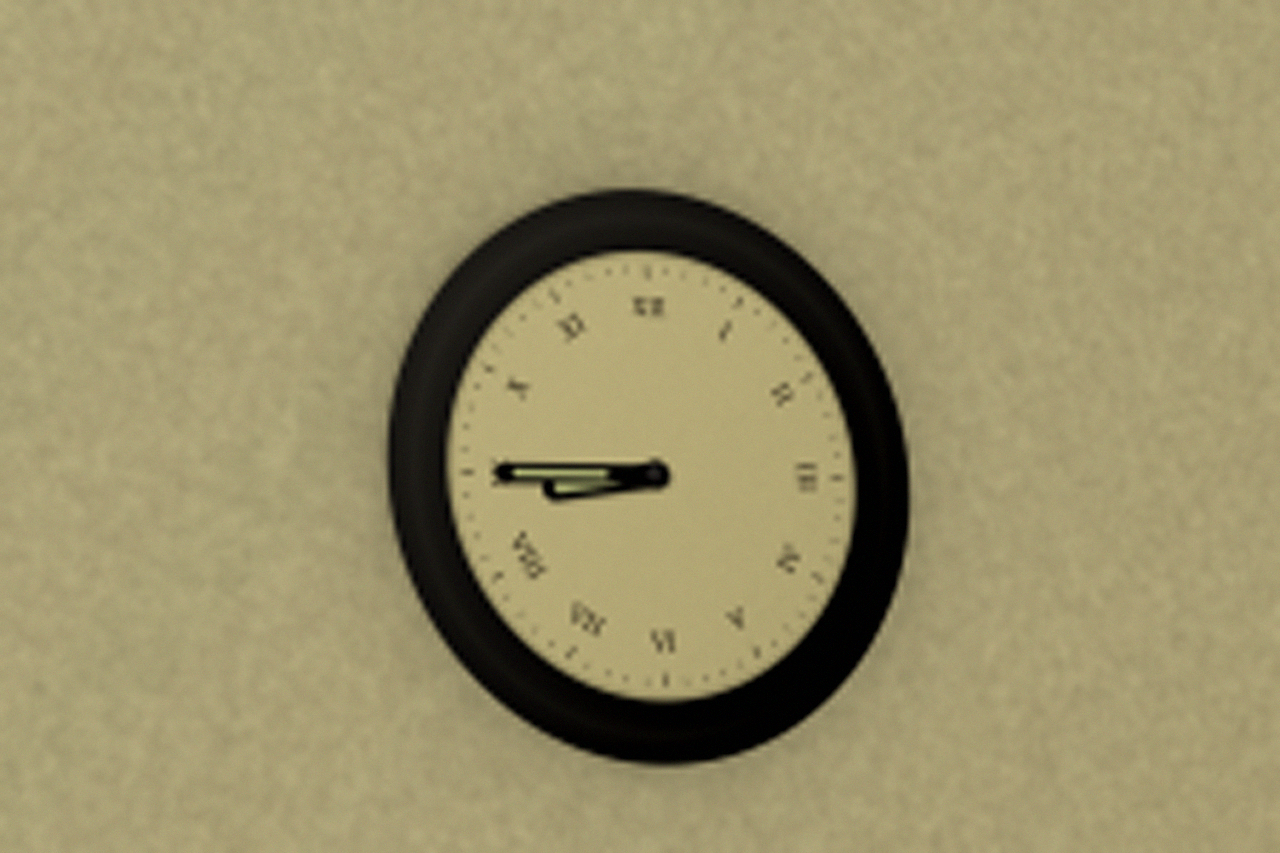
**8:45**
